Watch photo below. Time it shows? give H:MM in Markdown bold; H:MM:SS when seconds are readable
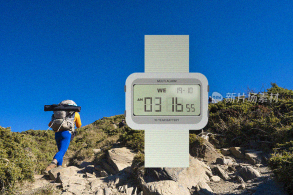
**3:16:55**
